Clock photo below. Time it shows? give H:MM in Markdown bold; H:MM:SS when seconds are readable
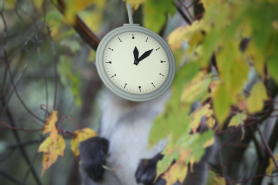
**12:09**
